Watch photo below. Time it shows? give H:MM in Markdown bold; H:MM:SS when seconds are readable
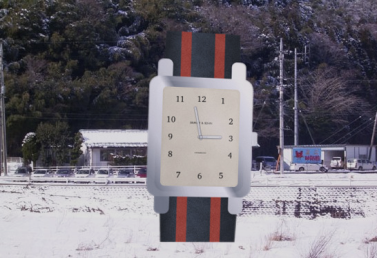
**2:58**
